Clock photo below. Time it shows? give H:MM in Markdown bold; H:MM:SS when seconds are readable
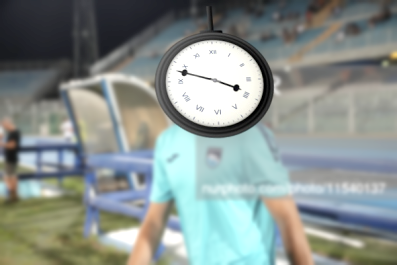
**3:48**
